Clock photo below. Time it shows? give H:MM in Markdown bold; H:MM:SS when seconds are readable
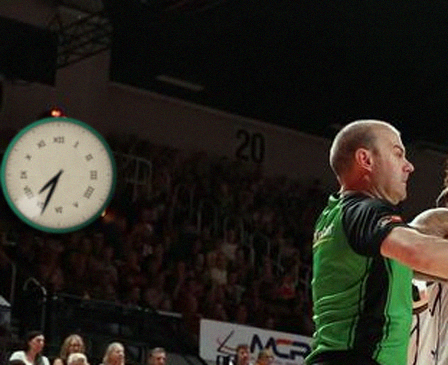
**7:34**
